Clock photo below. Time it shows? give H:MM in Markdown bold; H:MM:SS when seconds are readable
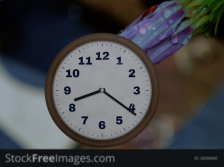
**8:21**
